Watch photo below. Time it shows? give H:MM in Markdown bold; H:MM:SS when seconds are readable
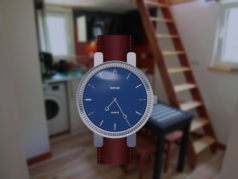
**7:25**
